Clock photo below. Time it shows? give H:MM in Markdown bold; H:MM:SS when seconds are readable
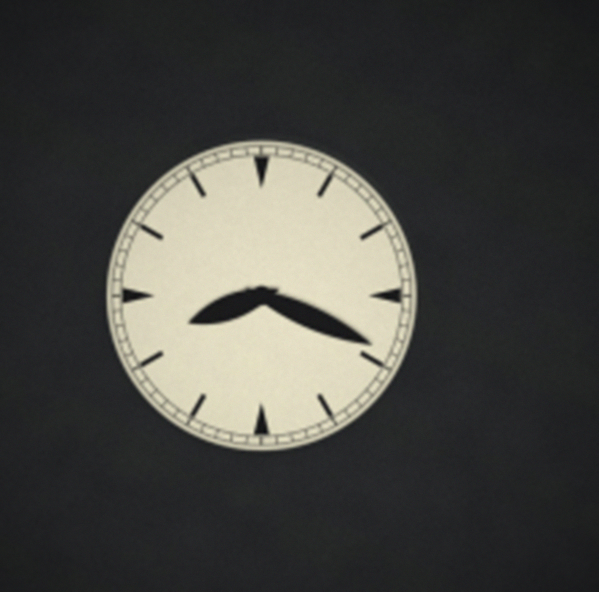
**8:19**
